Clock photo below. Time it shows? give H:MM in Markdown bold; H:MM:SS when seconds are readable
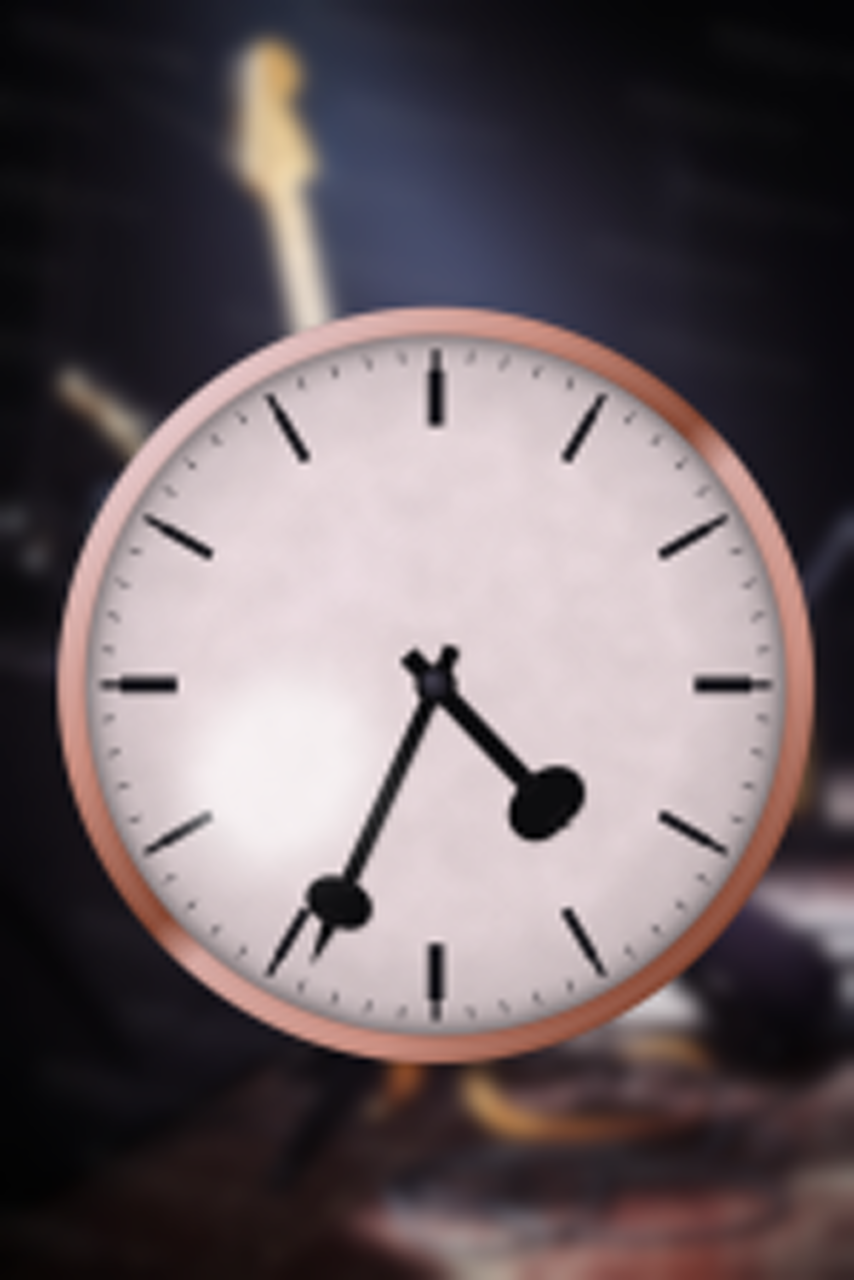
**4:34**
